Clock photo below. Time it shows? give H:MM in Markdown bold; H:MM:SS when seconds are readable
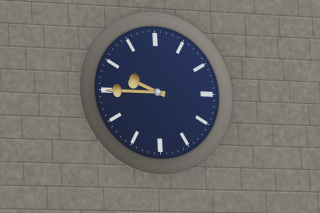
**9:45**
